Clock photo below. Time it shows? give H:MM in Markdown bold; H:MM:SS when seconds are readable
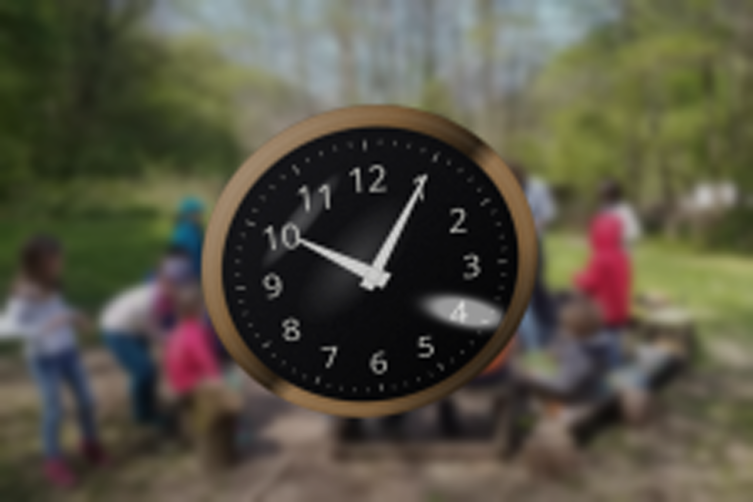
**10:05**
